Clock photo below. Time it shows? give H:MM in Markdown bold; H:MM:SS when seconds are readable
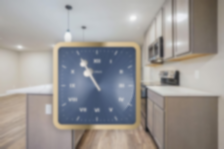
**10:55**
